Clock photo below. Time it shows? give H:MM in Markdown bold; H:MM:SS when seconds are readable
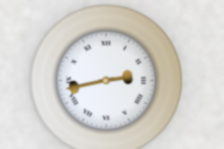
**2:43**
